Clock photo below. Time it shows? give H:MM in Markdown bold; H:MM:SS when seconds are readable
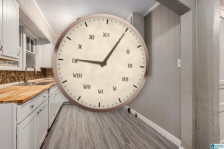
**9:05**
